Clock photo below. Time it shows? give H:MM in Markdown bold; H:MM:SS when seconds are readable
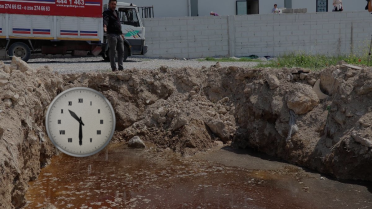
**10:30**
